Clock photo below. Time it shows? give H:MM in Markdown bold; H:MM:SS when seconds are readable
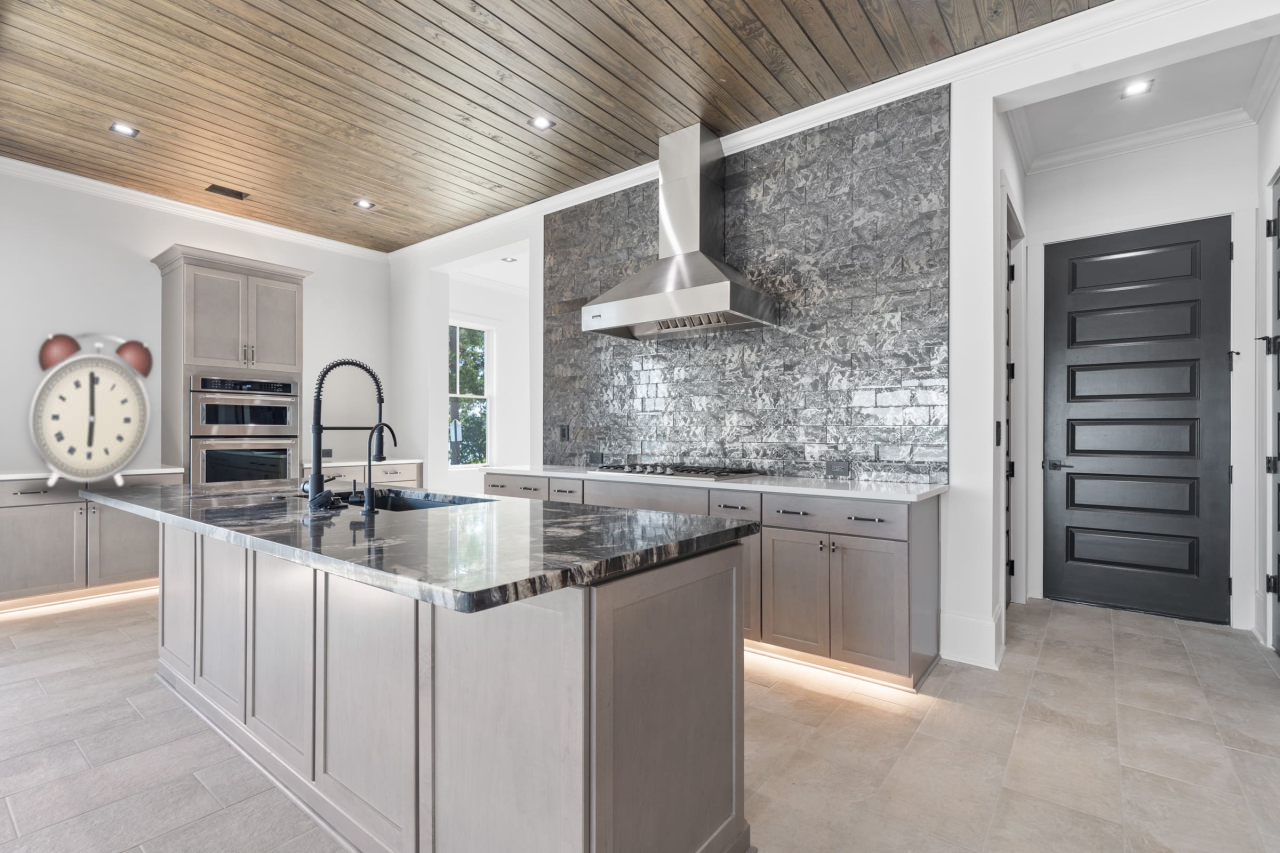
**5:59**
